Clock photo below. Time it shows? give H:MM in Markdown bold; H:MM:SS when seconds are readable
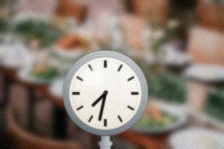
**7:32**
